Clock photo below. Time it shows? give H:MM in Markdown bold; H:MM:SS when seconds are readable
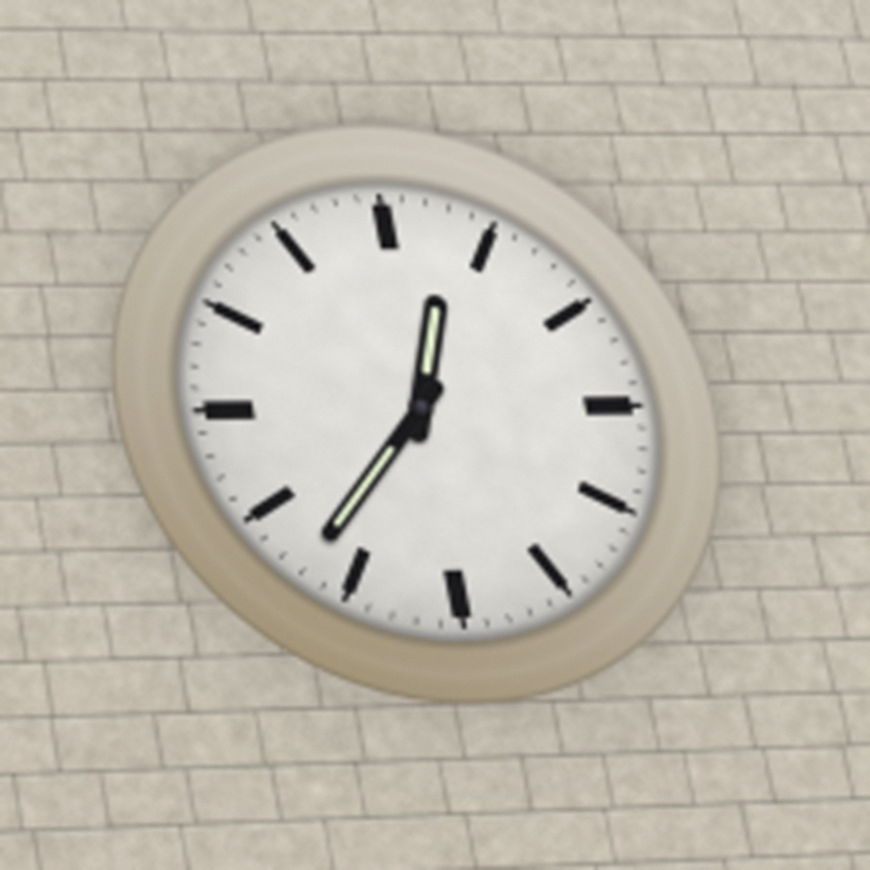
**12:37**
